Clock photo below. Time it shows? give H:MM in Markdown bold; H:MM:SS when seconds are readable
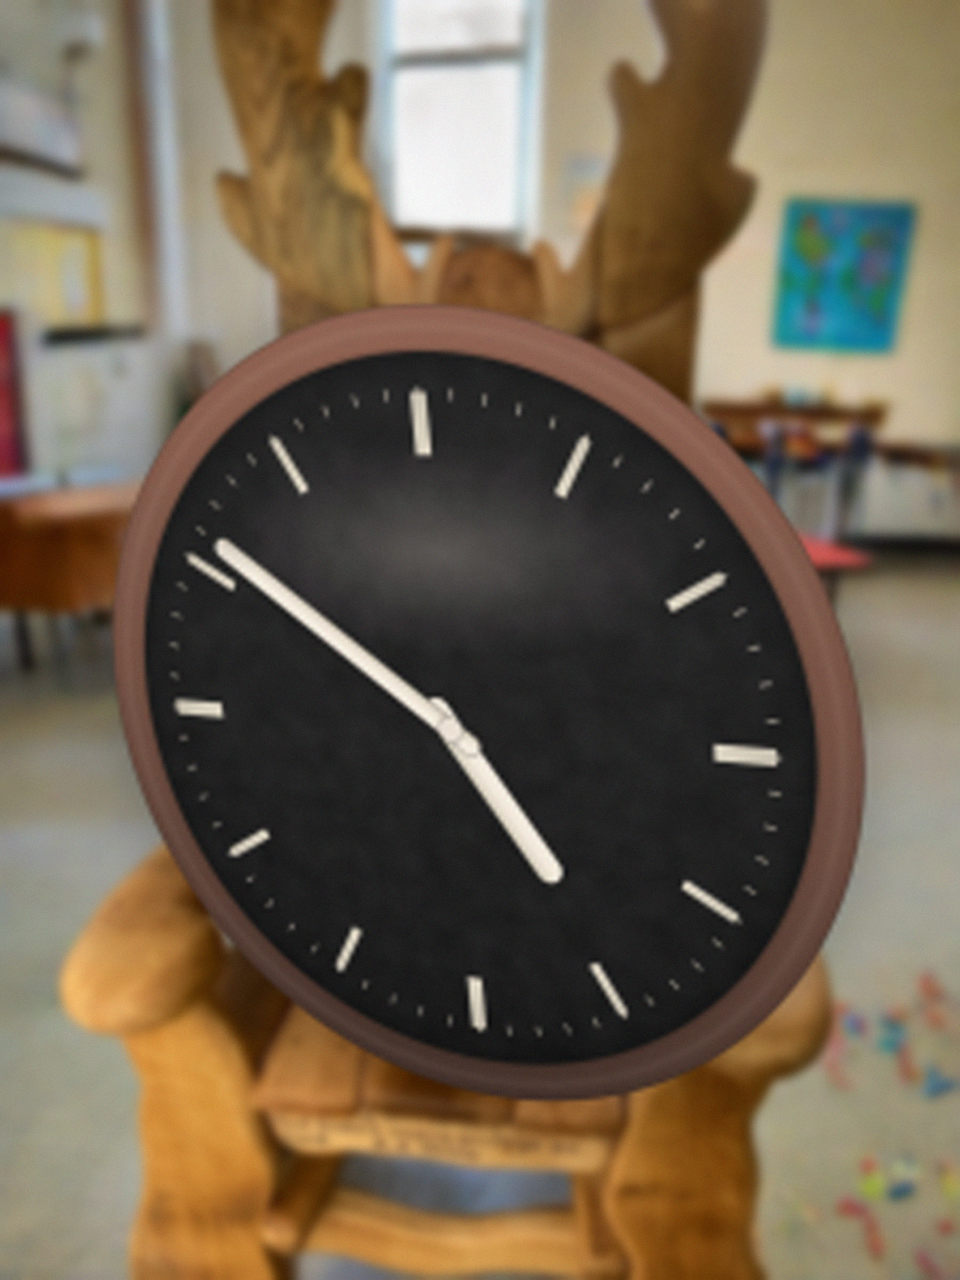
**4:51**
